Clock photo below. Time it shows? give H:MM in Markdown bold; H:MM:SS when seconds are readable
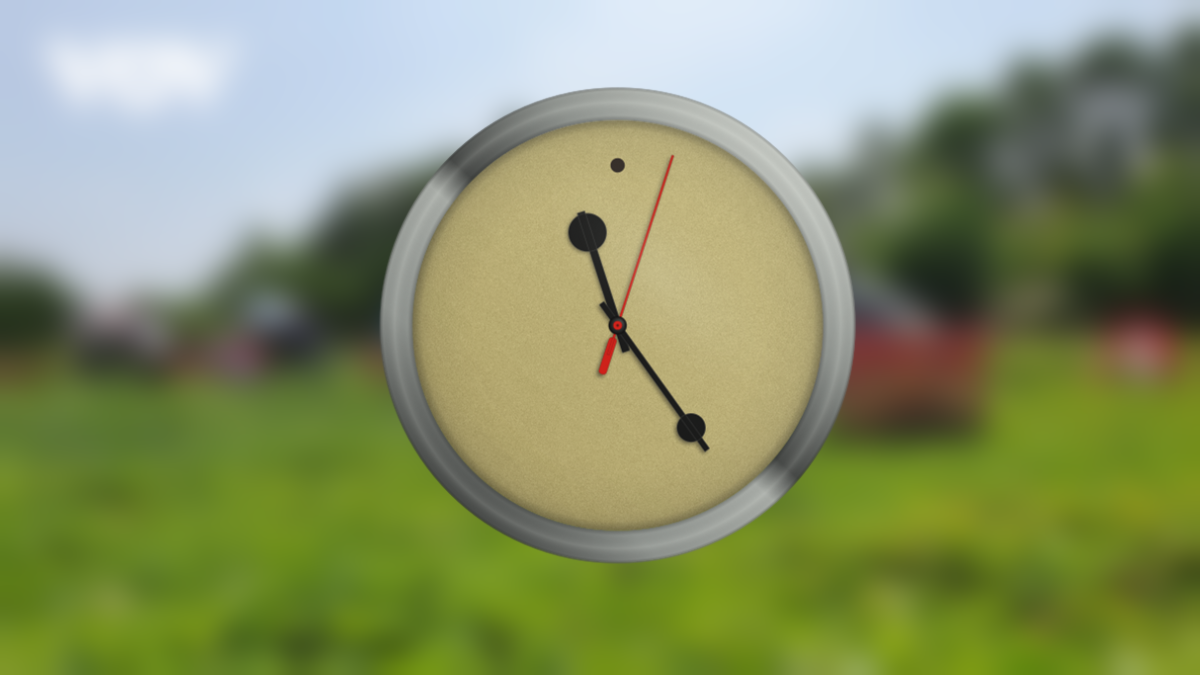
**11:24:03**
